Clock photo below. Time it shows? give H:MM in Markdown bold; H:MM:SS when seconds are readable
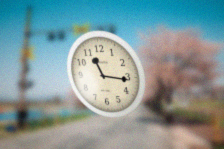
**11:16**
